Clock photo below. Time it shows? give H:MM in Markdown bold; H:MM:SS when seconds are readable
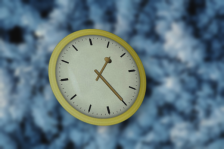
**1:25**
